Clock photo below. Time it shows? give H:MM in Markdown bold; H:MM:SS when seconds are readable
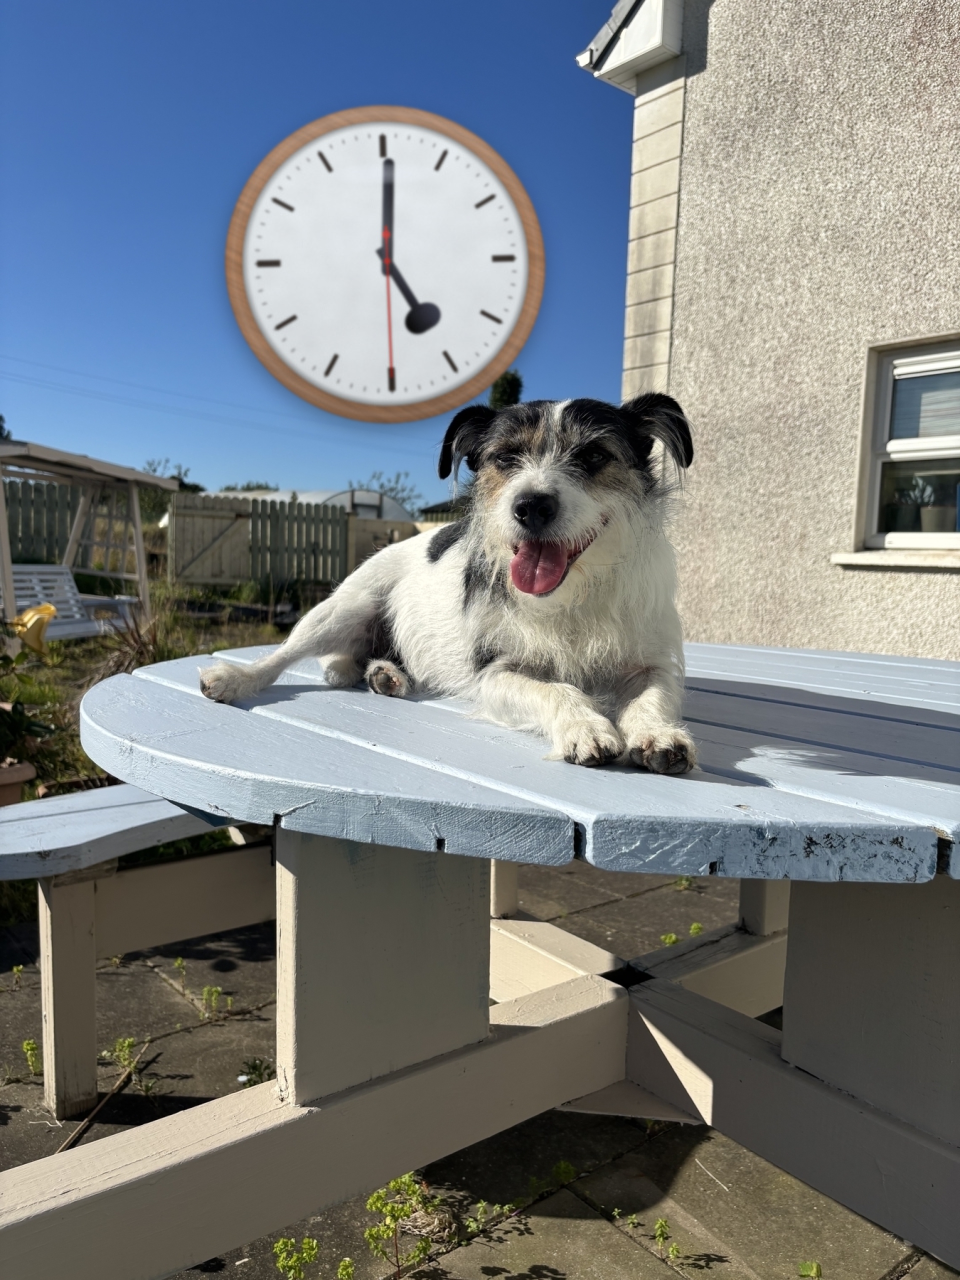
**5:00:30**
